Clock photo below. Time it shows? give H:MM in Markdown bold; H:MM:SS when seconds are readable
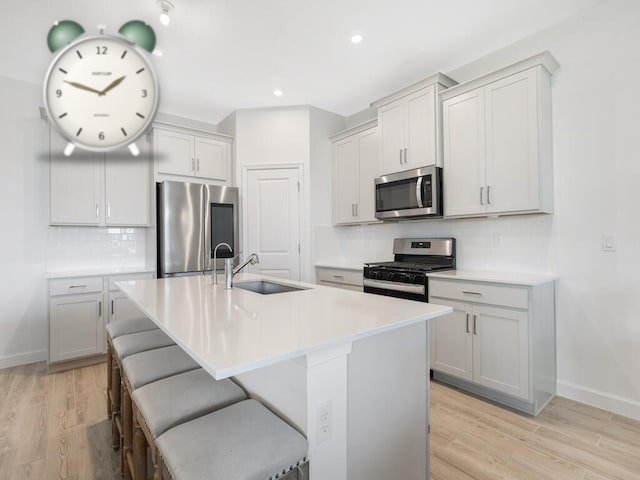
**1:48**
